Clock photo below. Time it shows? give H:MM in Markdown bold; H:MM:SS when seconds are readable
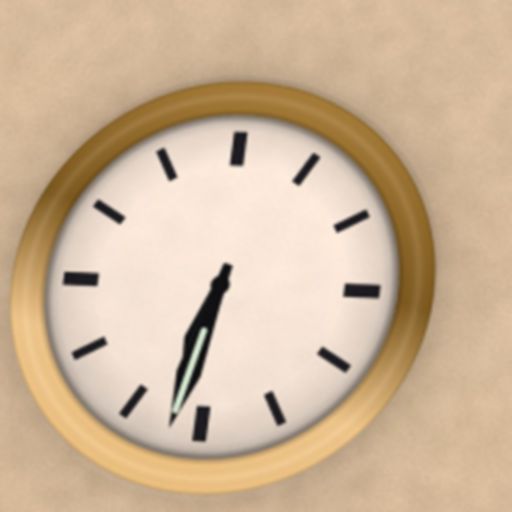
**6:32**
